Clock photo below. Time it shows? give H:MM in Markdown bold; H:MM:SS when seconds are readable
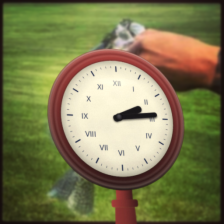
**2:14**
